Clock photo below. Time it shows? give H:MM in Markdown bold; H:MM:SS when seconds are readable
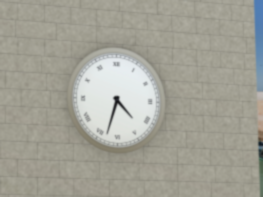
**4:33**
